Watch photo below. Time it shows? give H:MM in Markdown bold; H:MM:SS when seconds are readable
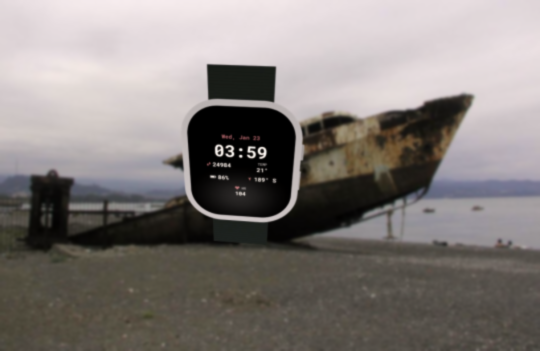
**3:59**
